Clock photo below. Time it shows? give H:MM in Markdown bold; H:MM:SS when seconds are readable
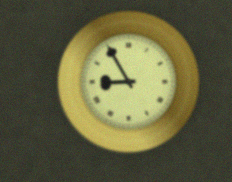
**8:55**
